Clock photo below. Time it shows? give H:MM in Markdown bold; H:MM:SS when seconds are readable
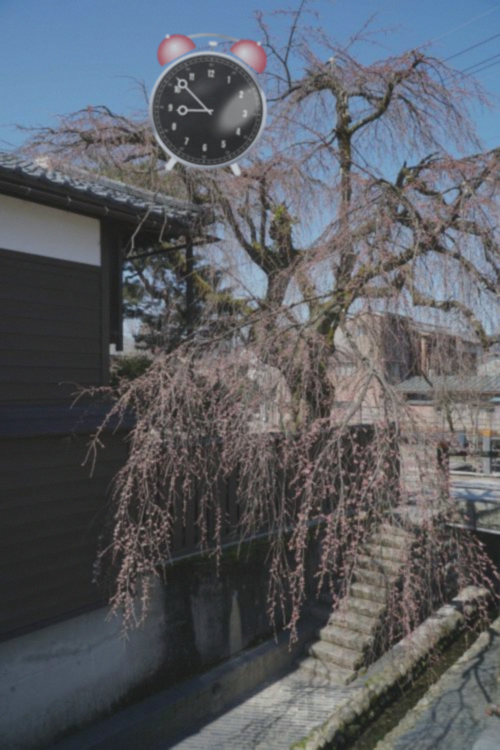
**8:52**
